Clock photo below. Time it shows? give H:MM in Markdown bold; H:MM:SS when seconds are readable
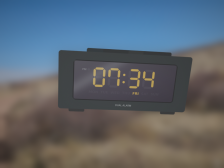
**7:34**
